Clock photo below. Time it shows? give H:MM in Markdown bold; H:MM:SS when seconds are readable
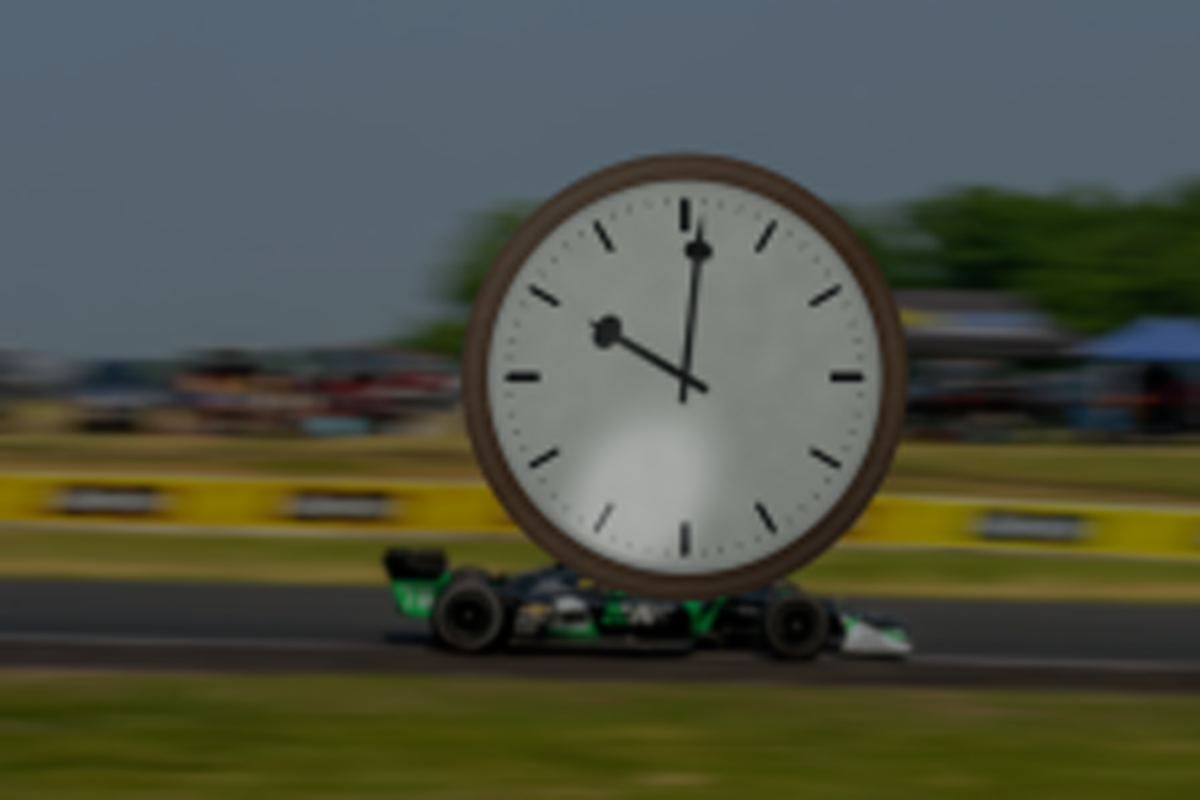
**10:01**
